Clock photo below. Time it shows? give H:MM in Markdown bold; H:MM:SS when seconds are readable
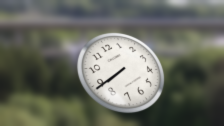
**8:44**
